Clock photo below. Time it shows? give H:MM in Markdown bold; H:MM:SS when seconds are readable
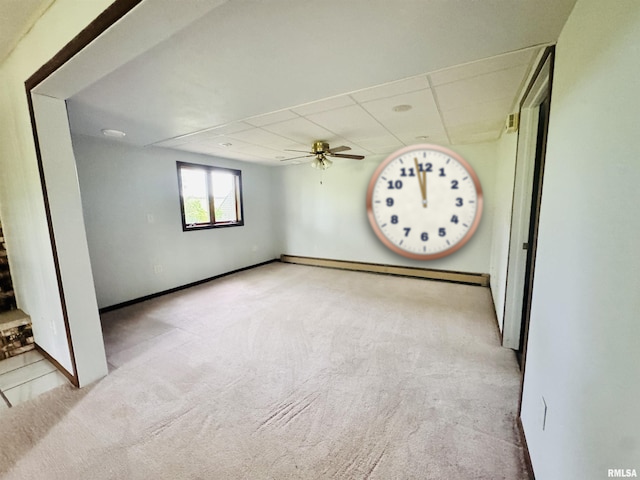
**11:58**
